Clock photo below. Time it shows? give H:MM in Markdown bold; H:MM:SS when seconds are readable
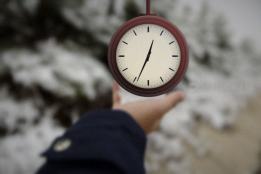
**12:34**
